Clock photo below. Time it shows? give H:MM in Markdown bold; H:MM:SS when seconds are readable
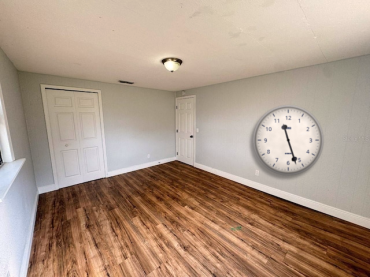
**11:27**
